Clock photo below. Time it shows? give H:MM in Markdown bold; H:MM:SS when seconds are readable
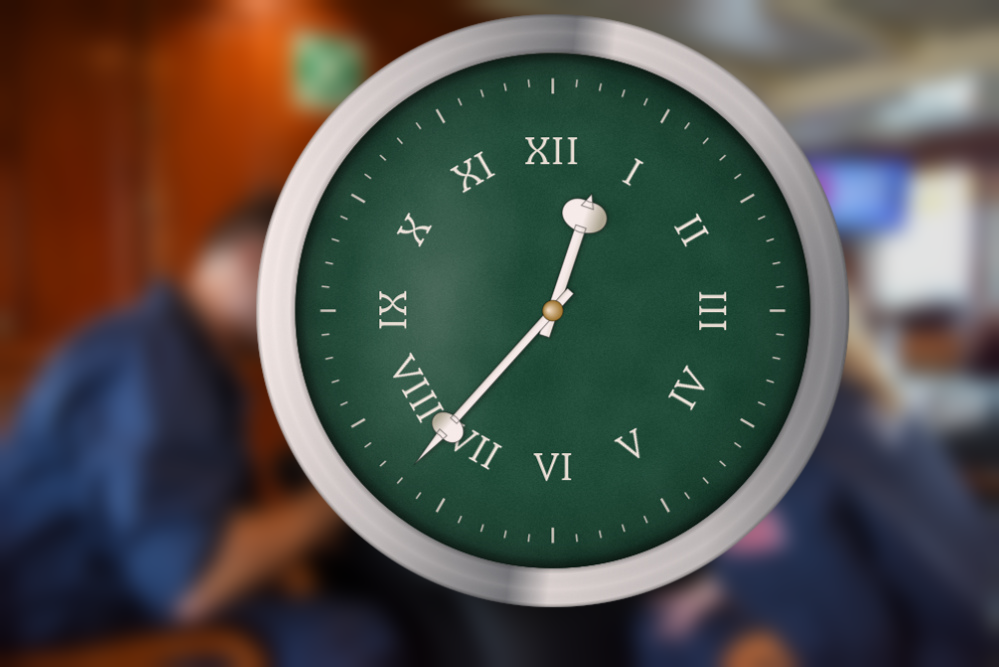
**12:37**
